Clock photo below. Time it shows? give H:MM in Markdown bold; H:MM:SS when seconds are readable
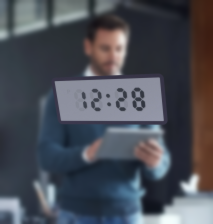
**12:28**
